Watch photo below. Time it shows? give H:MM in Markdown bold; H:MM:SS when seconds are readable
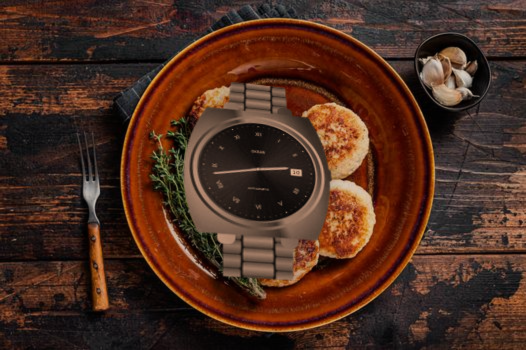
**2:43**
